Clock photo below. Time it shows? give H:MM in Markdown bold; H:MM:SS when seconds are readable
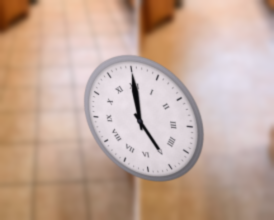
**5:00**
